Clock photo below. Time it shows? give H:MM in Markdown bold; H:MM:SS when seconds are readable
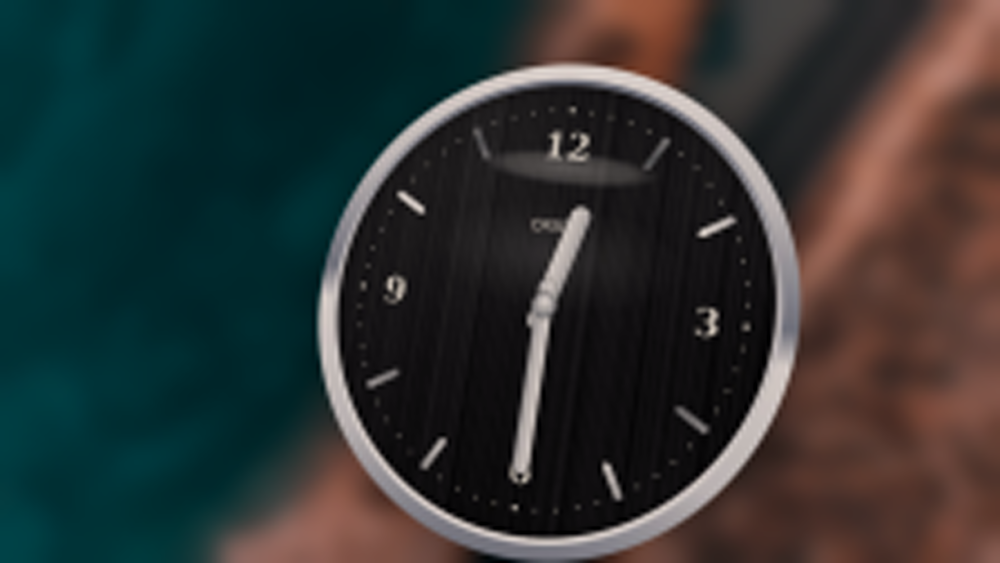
**12:30**
